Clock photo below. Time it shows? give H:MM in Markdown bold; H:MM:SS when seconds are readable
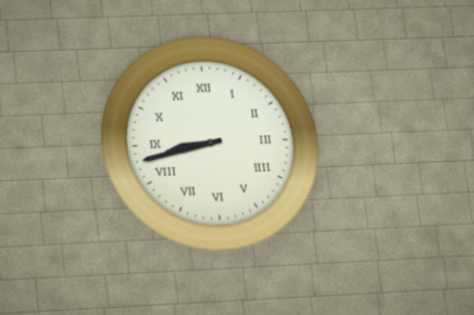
**8:43**
